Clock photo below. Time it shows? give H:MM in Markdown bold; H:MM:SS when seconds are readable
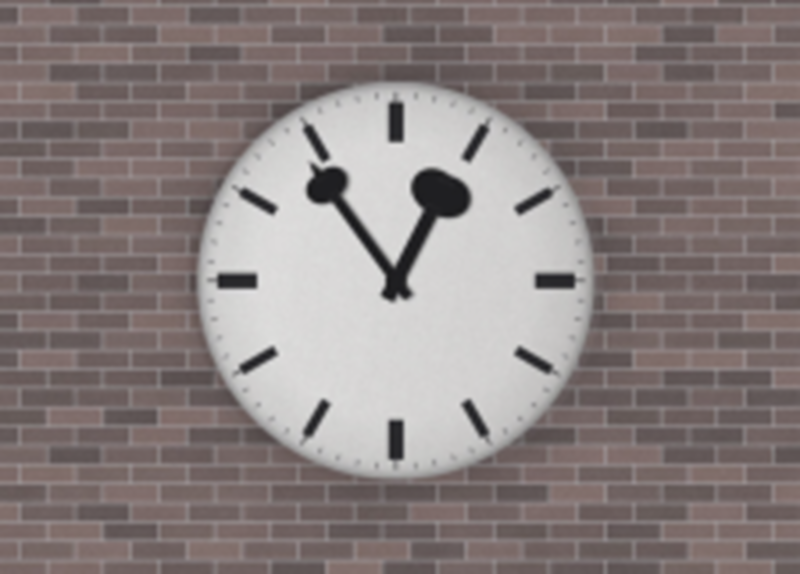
**12:54**
